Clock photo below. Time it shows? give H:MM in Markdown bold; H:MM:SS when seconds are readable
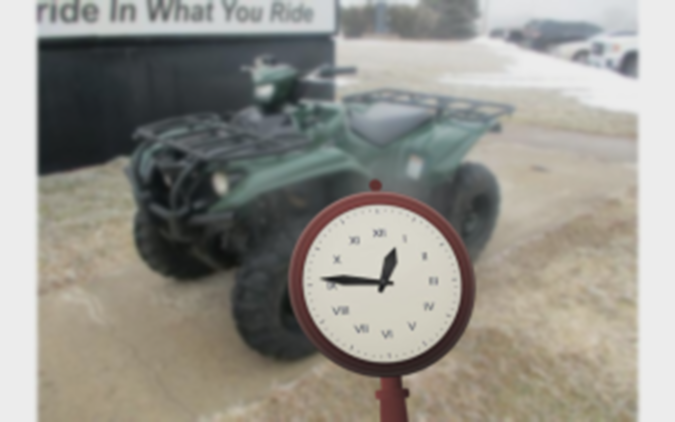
**12:46**
